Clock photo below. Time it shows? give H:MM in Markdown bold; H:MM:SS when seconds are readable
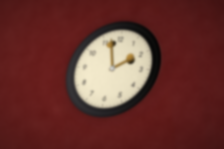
**1:57**
